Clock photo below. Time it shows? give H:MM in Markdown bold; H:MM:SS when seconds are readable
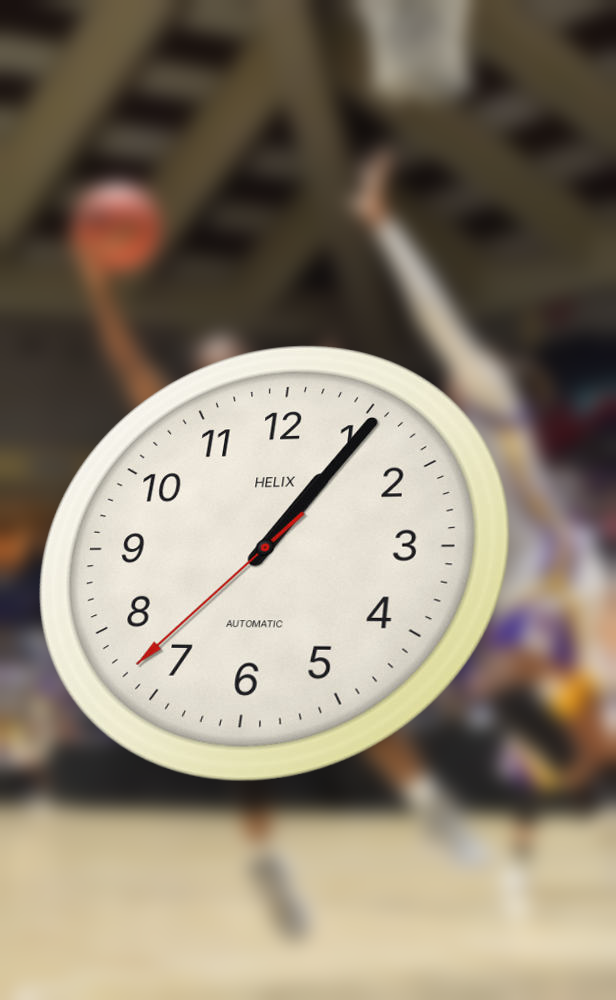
**1:05:37**
